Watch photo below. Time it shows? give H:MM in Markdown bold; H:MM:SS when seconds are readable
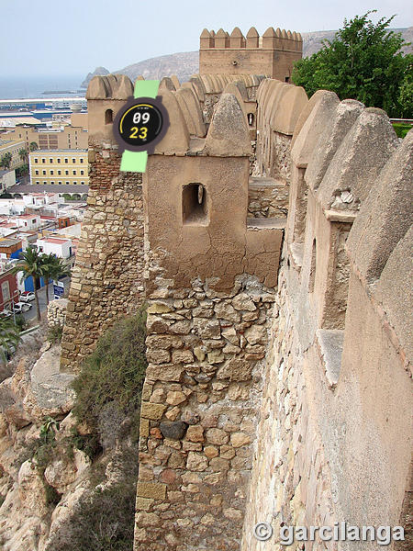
**9:23**
